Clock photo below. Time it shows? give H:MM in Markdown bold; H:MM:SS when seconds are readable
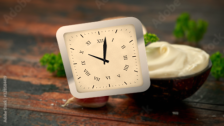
**10:02**
